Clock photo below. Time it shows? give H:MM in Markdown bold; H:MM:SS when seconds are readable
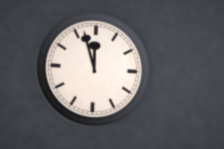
**11:57**
